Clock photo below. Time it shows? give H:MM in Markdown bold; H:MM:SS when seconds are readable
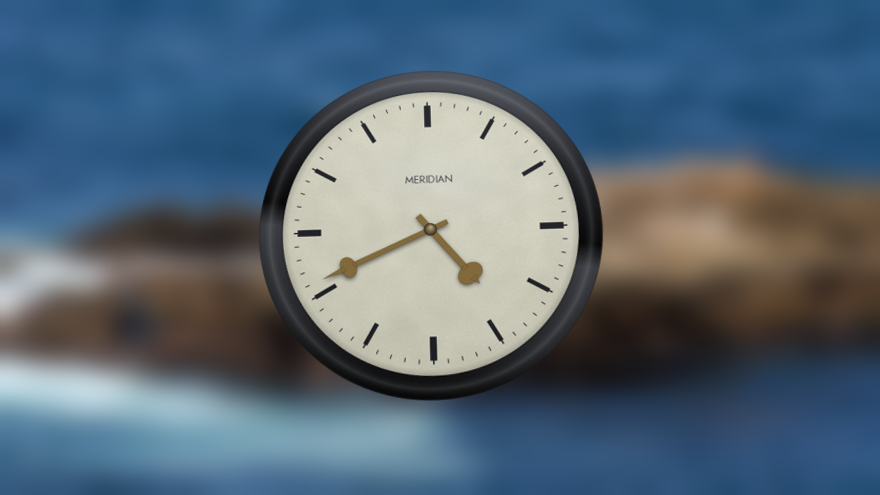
**4:41**
